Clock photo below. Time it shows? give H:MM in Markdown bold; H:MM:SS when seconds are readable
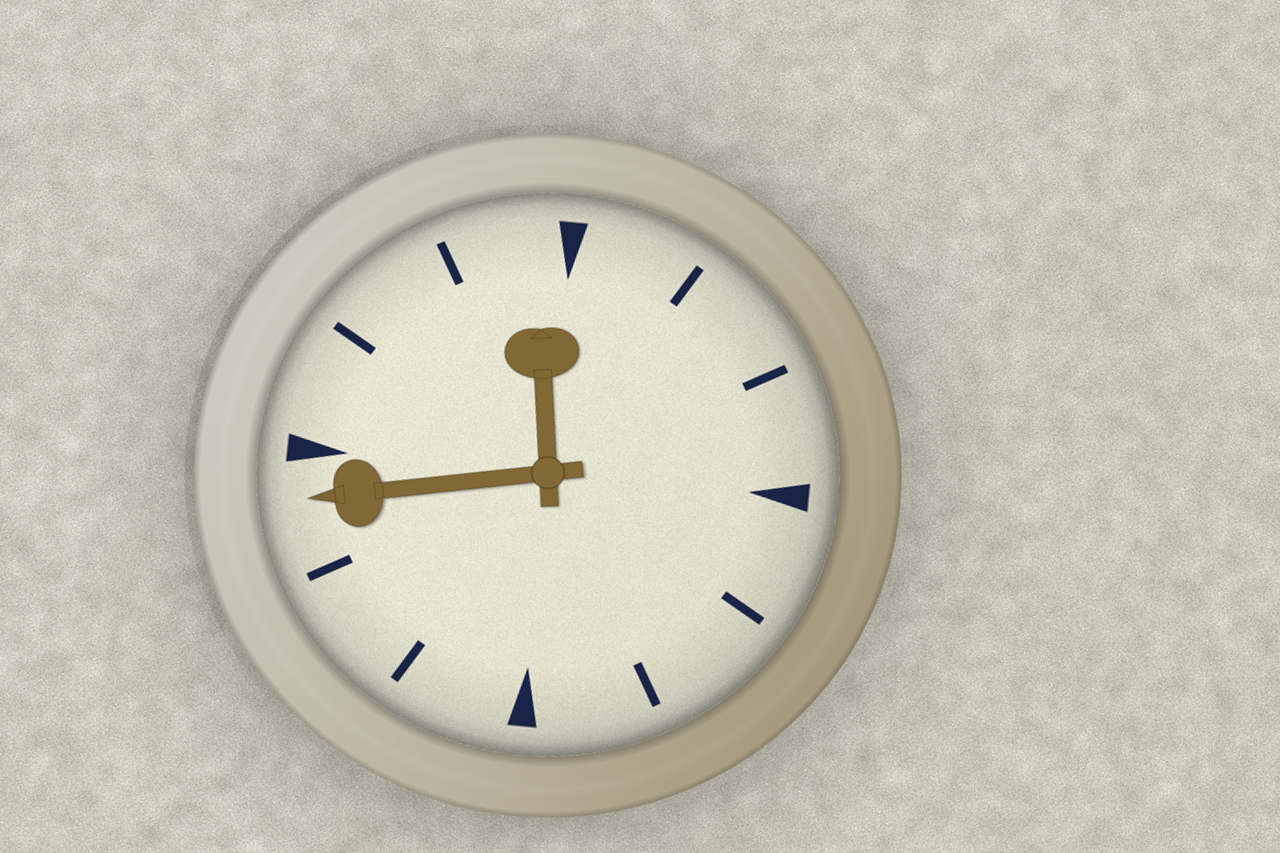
**11:43**
